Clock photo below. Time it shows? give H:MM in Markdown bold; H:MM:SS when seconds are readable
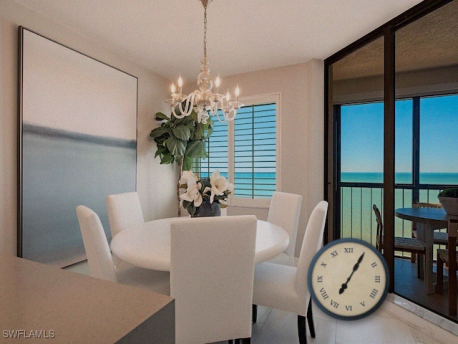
**7:05**
